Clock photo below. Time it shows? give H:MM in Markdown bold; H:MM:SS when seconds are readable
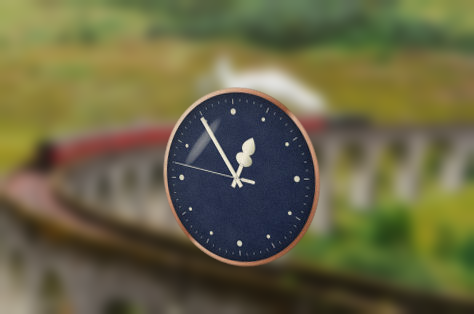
**12:54:47**
